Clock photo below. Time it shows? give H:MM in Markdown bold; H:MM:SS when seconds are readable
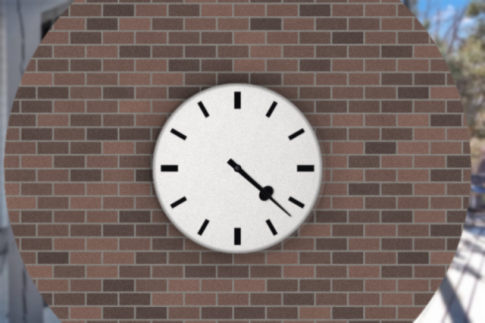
**4:22**
